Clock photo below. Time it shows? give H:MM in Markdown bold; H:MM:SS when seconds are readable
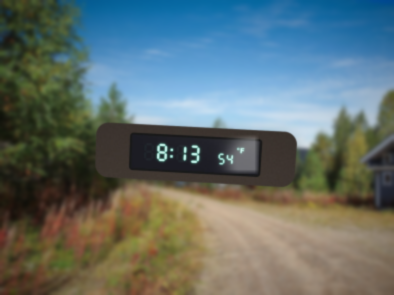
**8:13**
